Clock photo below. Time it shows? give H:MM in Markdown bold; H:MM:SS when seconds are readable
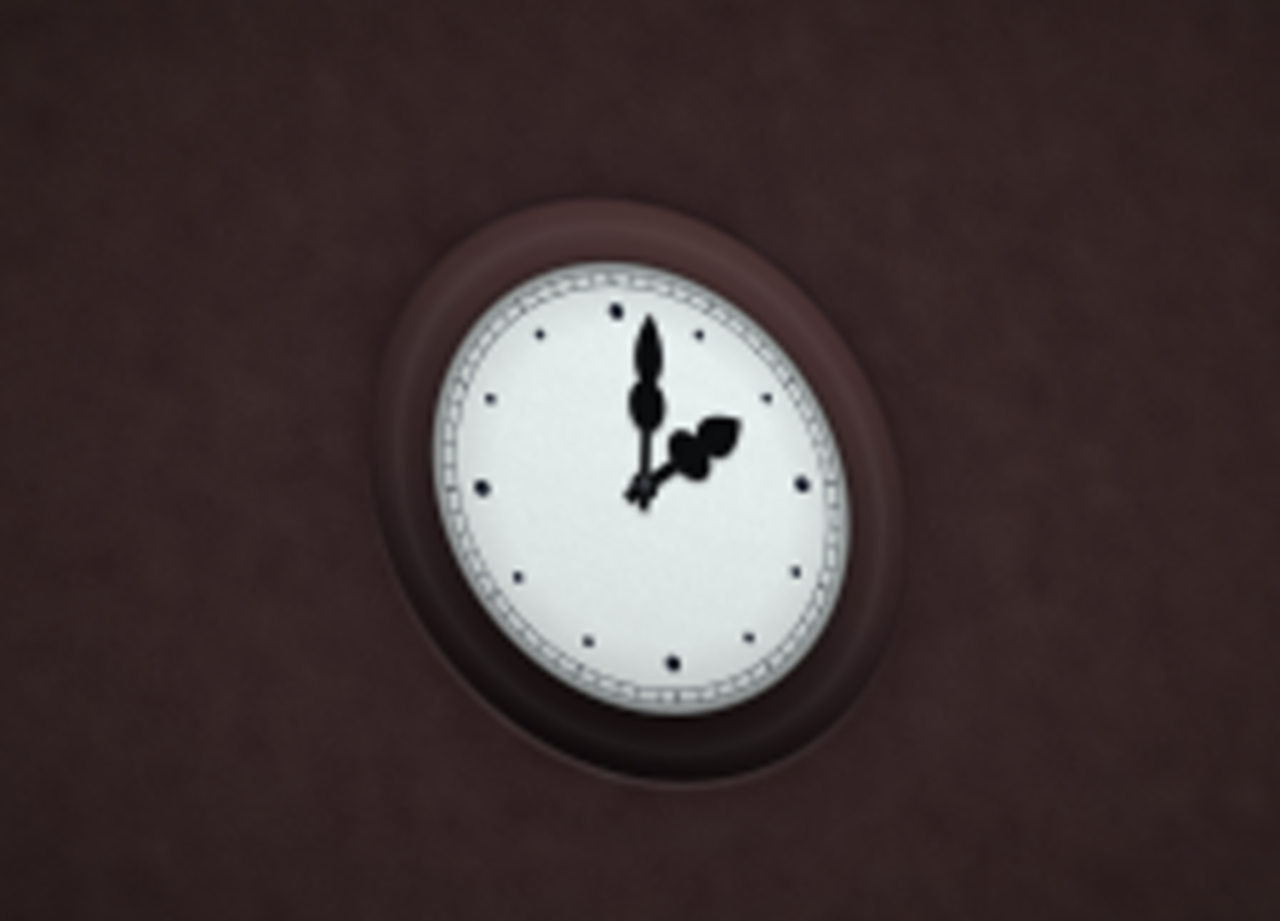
**2:02**
